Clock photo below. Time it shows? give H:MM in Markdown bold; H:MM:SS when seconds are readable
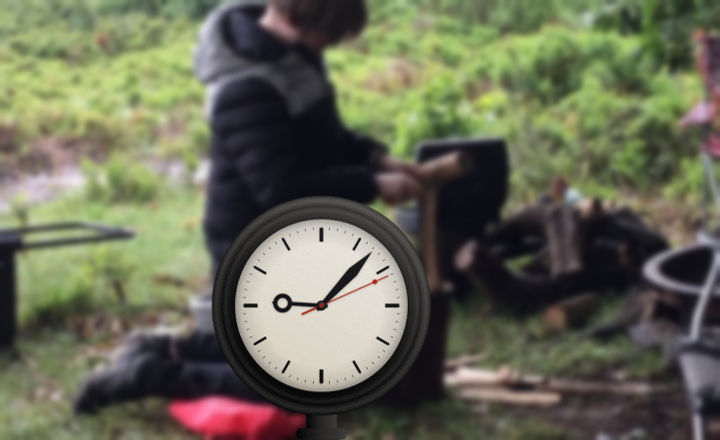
**9:07:11**
